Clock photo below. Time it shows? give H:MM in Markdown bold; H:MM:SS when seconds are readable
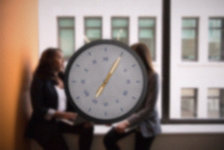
**7:05**
